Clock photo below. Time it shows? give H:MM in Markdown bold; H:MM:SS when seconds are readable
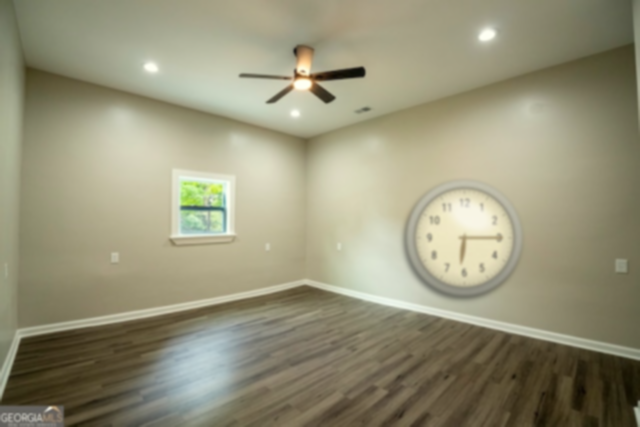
**6:15**
